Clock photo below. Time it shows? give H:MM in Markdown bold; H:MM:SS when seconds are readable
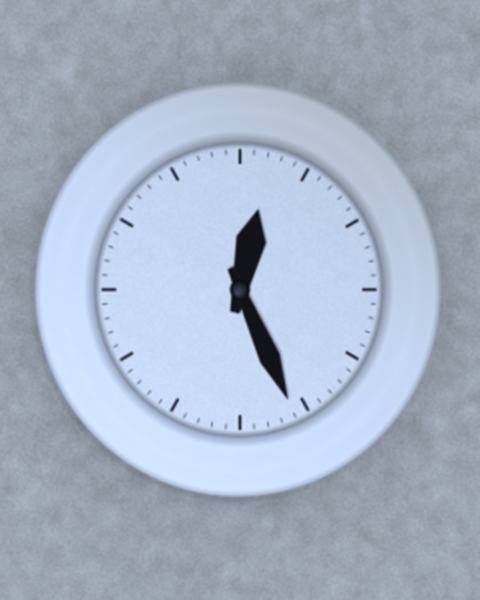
**12:26**
